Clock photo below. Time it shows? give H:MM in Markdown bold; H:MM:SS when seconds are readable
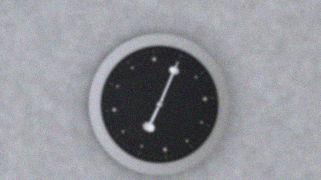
**7:05**
